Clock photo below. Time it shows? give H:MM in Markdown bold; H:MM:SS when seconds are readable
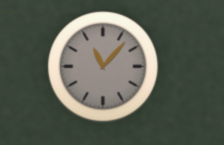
**11:07**
